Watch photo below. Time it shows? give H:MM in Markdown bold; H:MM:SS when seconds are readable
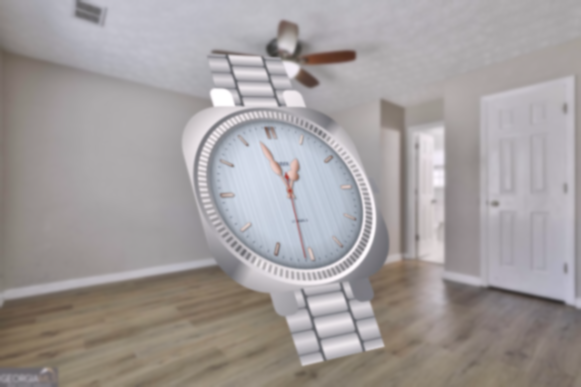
**12:57:31**
